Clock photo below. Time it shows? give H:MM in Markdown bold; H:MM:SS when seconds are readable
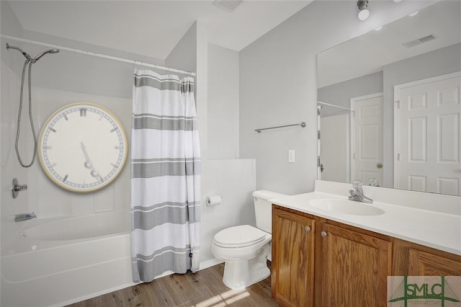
**5:26**
